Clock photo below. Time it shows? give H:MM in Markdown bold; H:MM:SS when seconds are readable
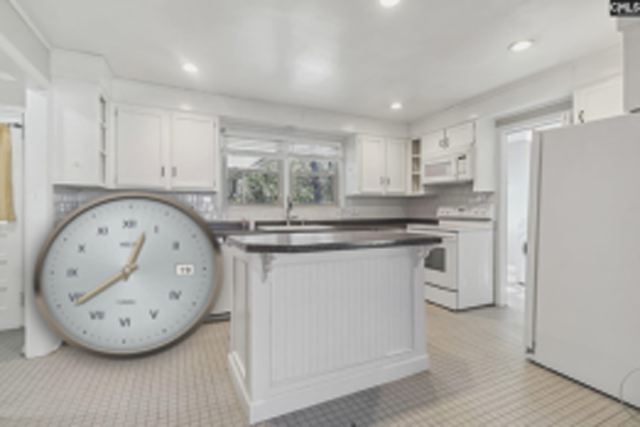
**12:39**
